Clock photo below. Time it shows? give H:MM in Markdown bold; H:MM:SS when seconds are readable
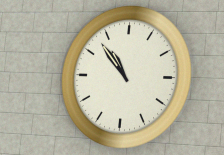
**10:53**
